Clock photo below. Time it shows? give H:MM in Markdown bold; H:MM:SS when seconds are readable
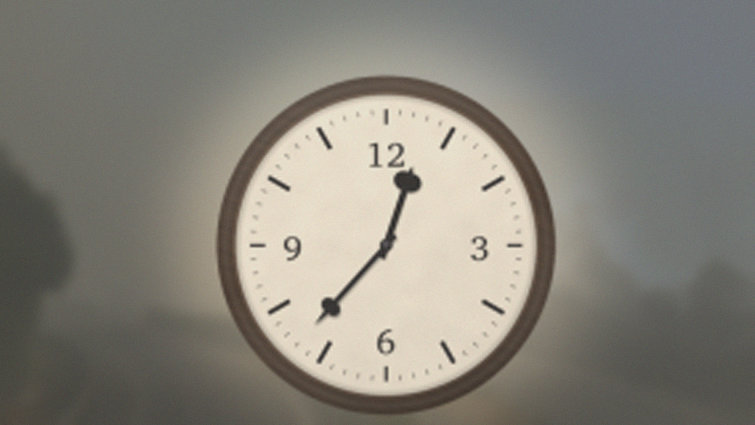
**12:37**
